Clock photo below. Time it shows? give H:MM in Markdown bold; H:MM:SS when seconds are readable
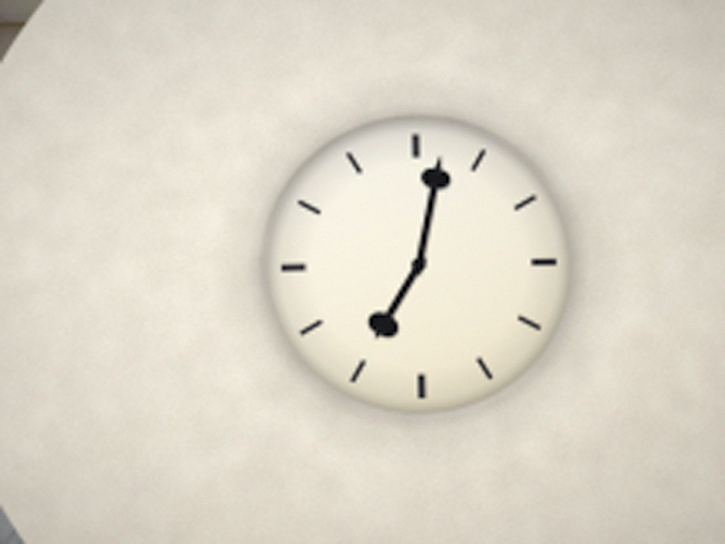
**7:02**
